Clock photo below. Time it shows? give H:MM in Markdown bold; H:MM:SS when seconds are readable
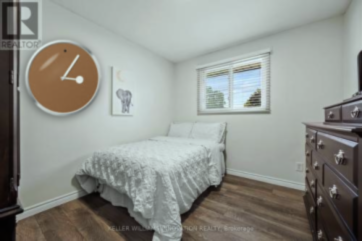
**3:05**
